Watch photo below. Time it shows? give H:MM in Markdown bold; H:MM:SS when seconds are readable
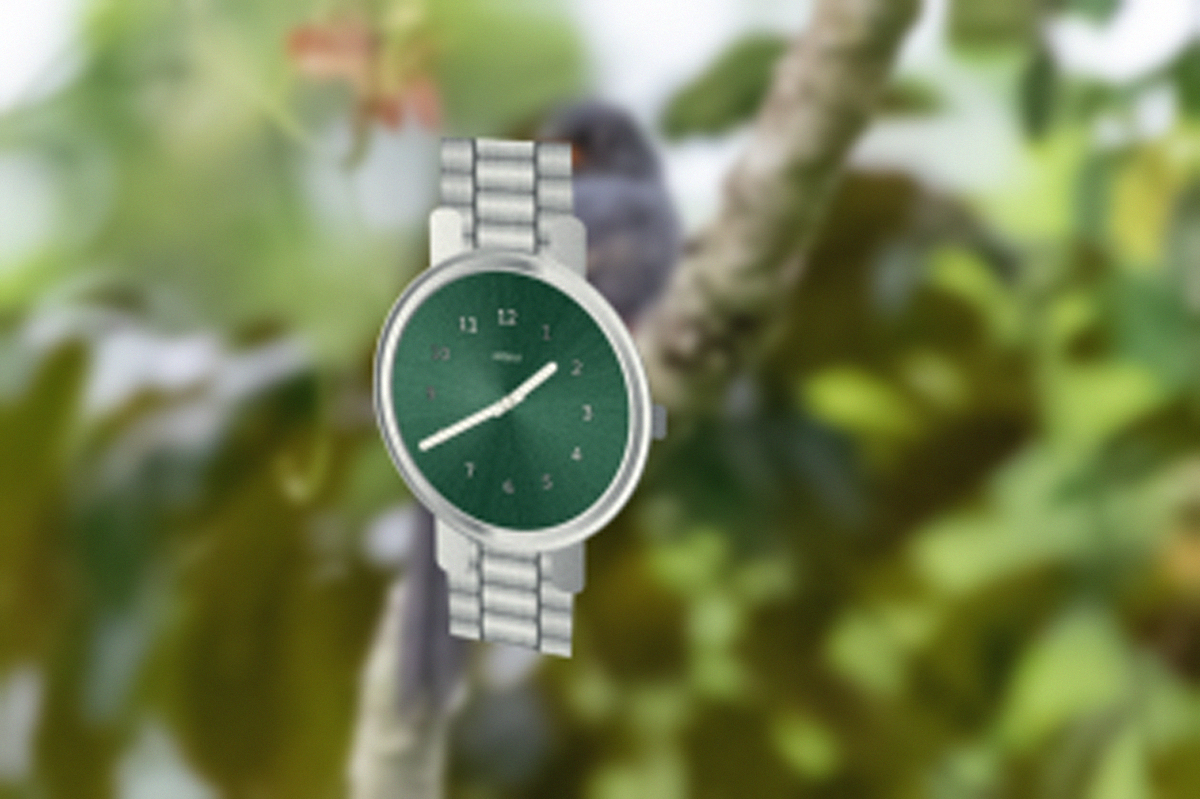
**1:40**
